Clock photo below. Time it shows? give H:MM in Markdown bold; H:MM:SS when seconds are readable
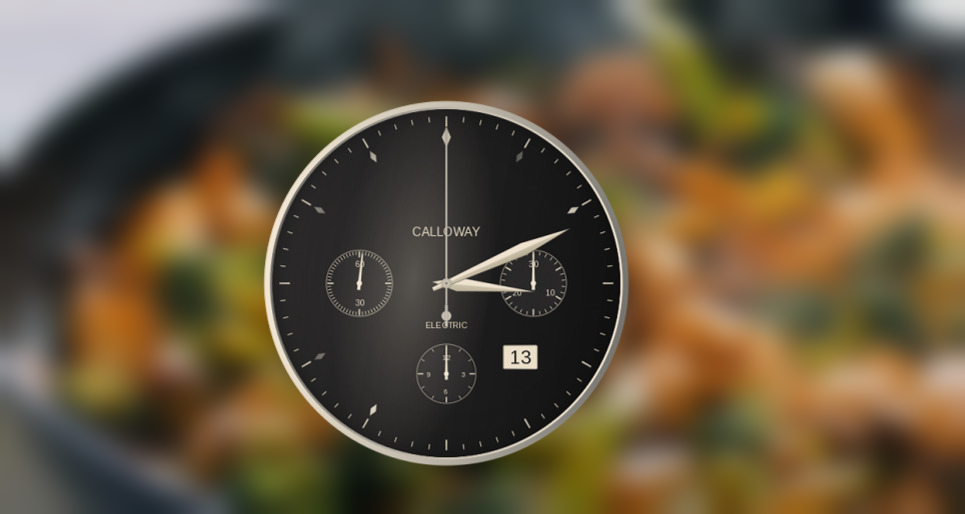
**3:11:01**
